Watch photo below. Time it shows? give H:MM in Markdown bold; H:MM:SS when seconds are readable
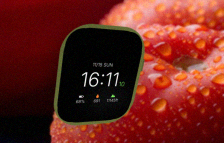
**16:11**
